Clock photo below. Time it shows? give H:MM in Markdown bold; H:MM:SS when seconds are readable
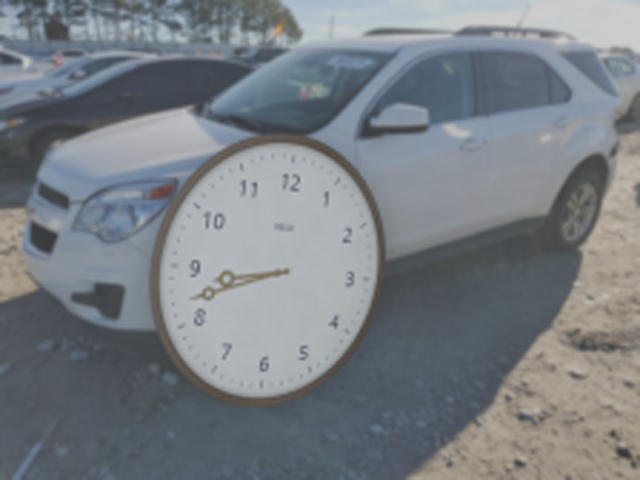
**8:42**
